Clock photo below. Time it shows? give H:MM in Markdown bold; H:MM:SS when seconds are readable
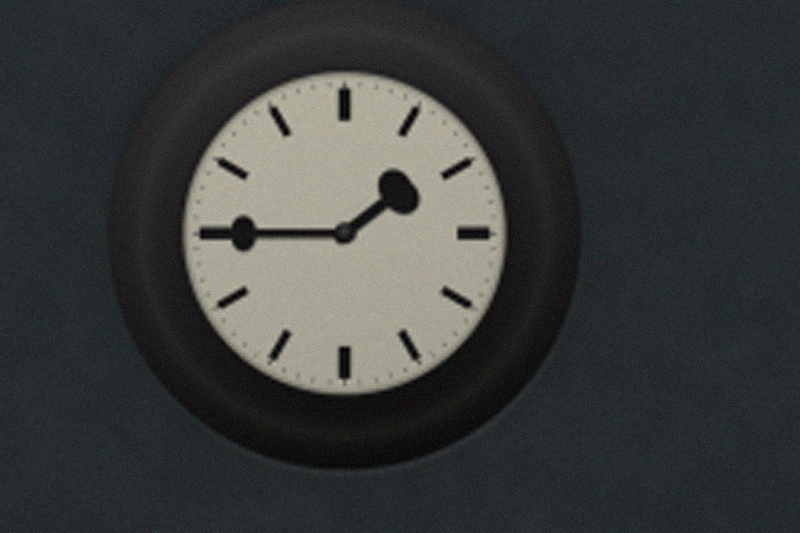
**1:45**
